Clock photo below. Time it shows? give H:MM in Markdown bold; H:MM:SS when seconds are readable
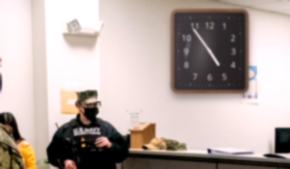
**4:54**
